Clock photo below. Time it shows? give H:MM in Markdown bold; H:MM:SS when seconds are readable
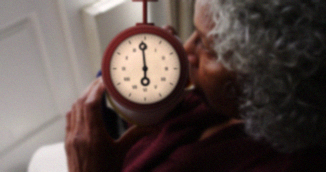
**5:59**
